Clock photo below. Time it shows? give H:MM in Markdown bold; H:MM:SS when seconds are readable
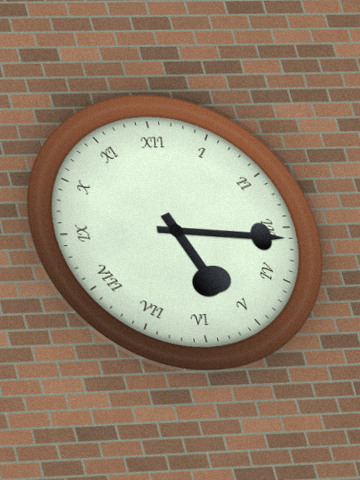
**5:16**
